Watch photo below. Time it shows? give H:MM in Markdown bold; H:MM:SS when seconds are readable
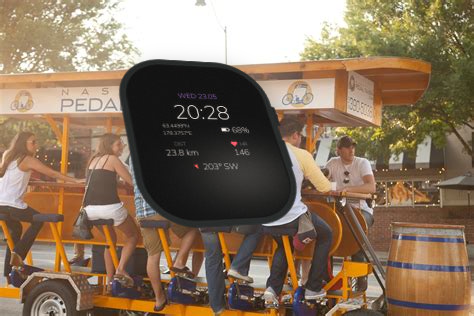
**20:28**
